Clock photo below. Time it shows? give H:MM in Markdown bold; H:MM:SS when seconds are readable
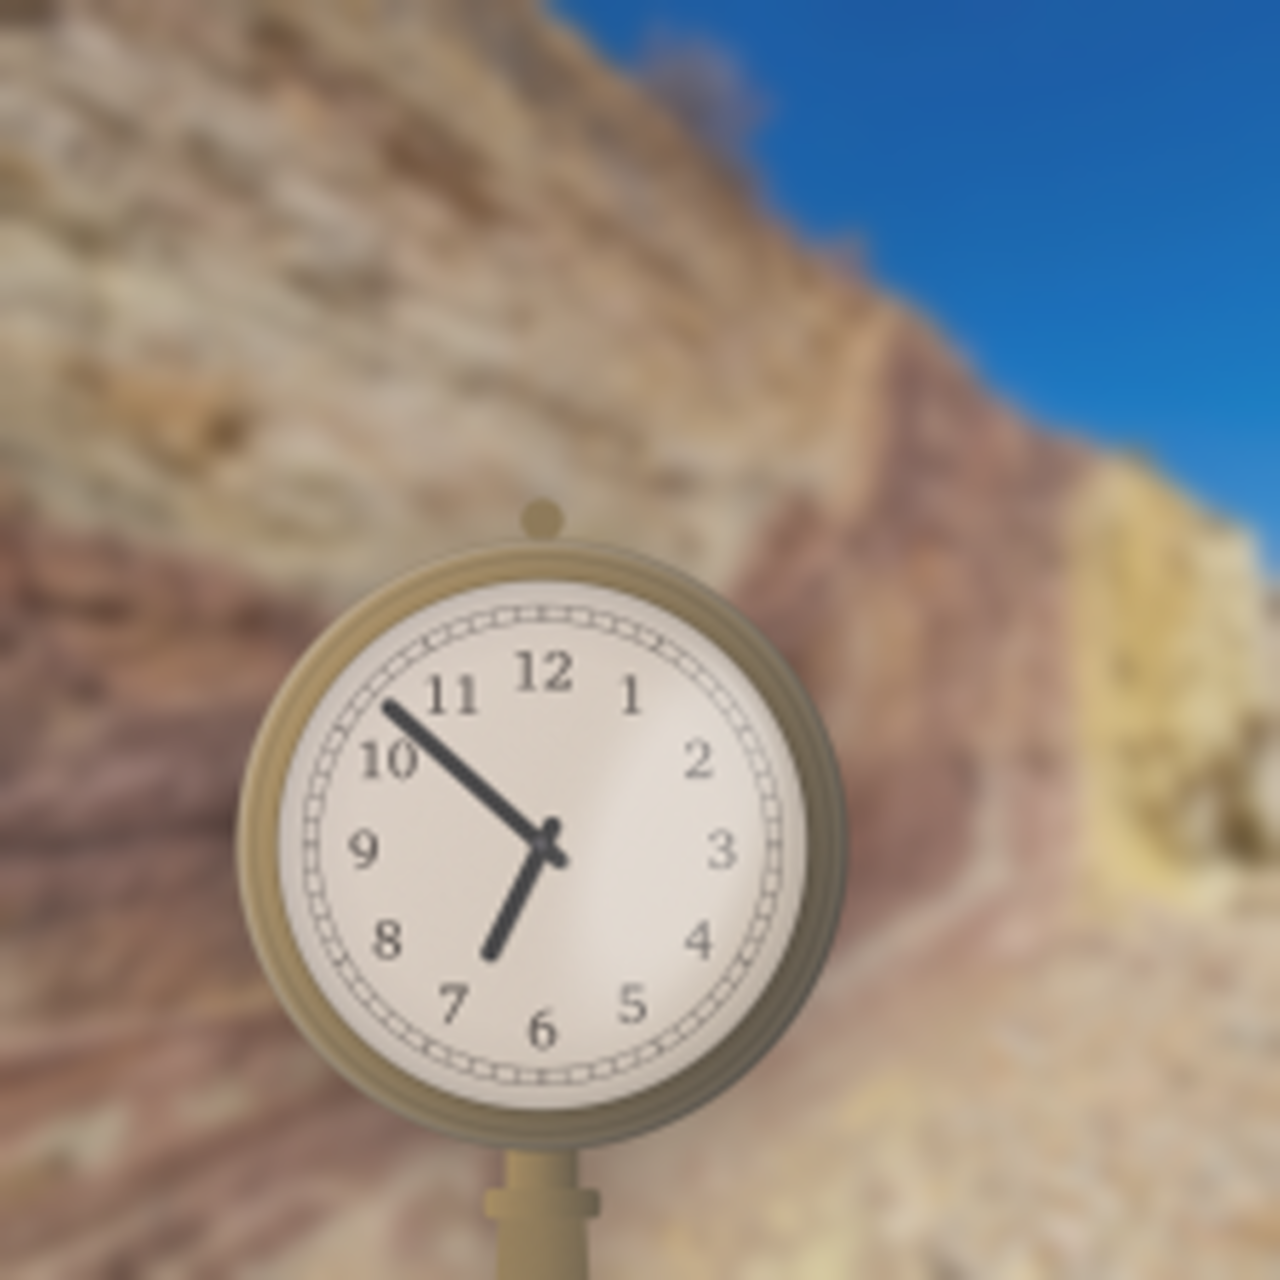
**6:52**
